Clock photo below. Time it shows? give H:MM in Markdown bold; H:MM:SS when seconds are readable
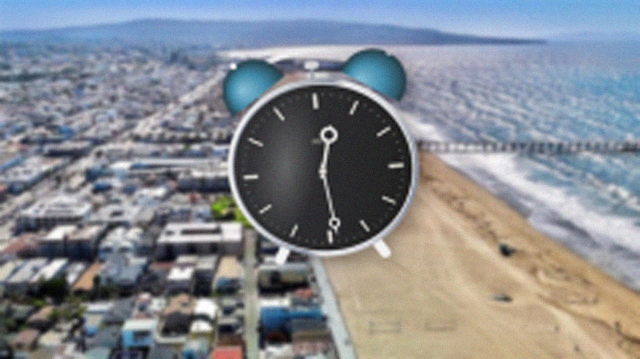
**12:29**
